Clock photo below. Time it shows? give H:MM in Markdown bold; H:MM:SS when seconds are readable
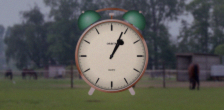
**1:04**
